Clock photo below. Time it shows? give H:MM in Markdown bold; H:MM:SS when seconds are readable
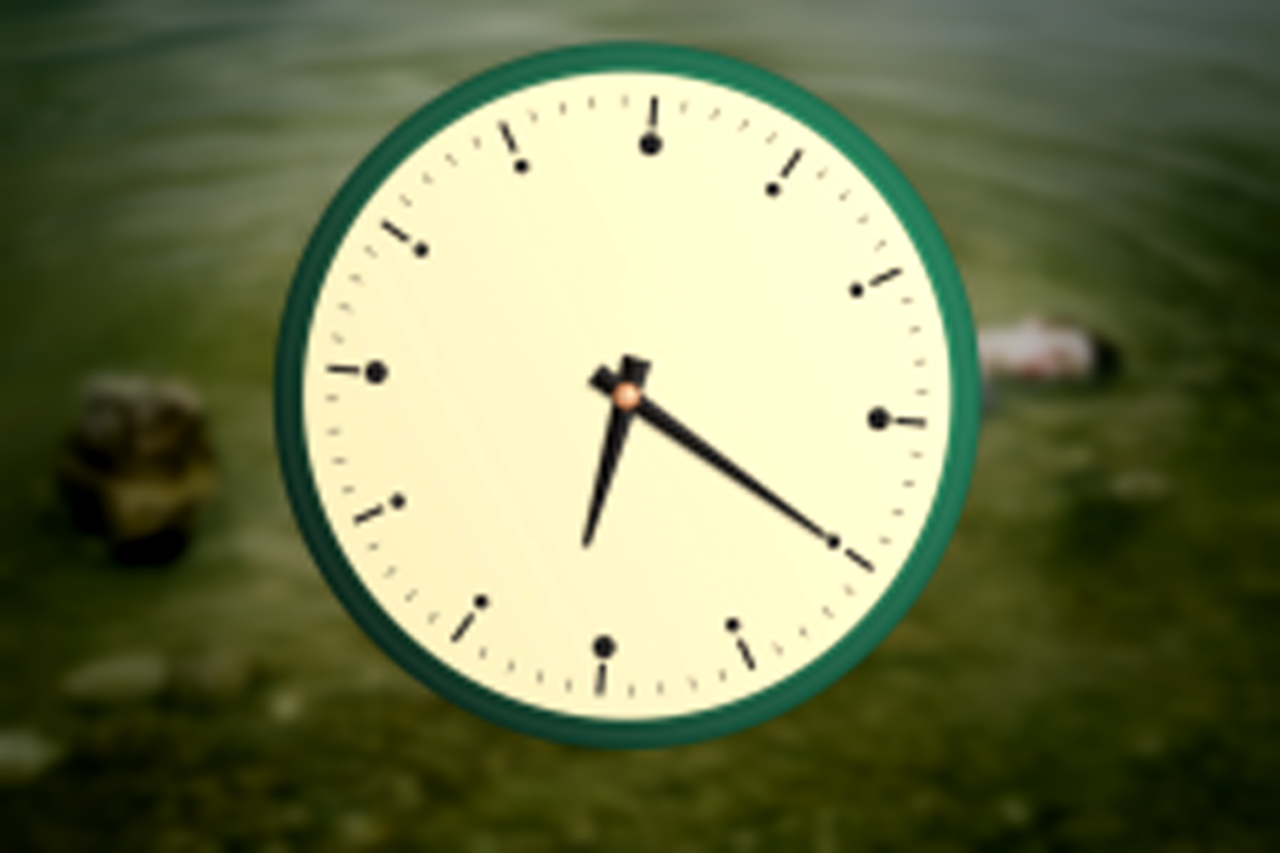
**6:20**
